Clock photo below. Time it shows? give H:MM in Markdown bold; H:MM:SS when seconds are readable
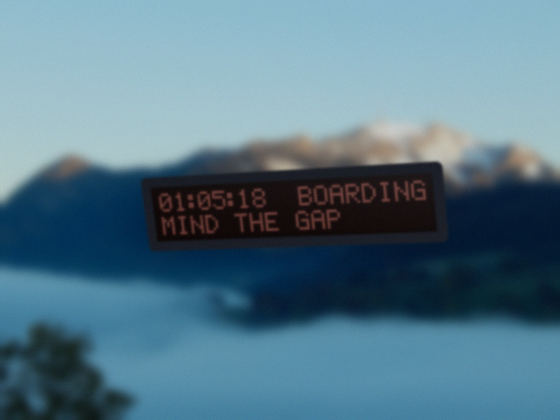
**1:05:18**
